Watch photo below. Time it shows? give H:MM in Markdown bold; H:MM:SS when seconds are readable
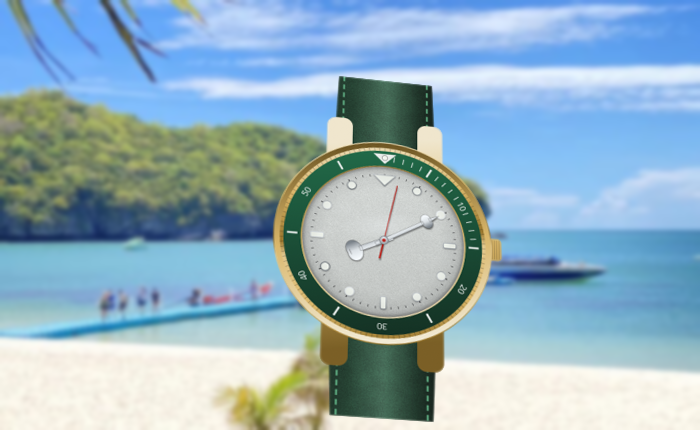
**8:10:02**
